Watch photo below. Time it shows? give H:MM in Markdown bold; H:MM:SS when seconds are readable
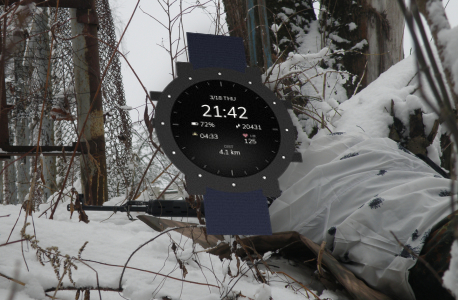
**21:42**
